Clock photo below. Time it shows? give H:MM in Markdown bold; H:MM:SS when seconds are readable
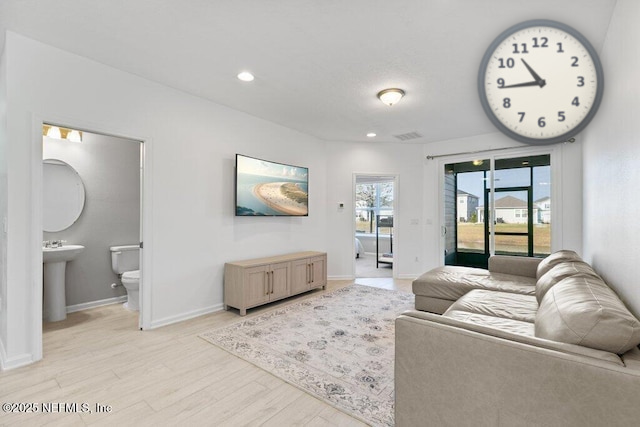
**10:44**
